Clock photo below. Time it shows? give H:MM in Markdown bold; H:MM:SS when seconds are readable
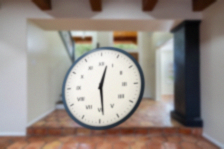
**12:29**
